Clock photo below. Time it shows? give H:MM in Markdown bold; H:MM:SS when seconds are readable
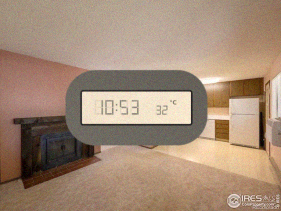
**10:53**
